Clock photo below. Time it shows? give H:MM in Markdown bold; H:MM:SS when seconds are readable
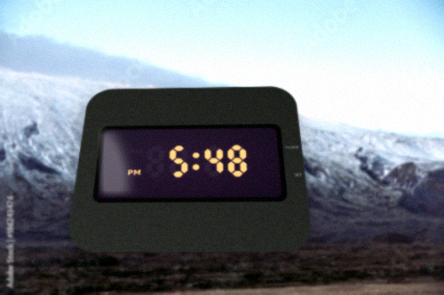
**5:48**
